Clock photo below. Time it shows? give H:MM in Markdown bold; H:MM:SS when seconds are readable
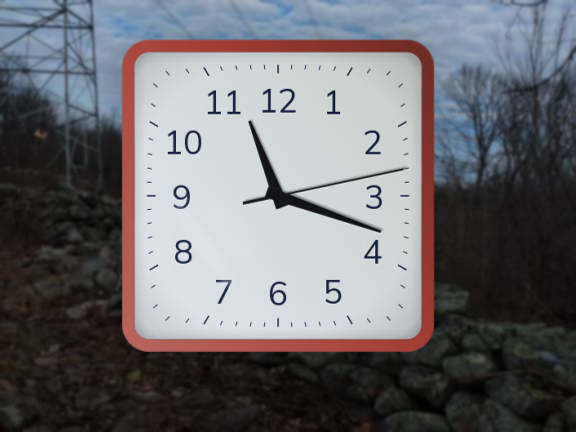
**11:18:13**
